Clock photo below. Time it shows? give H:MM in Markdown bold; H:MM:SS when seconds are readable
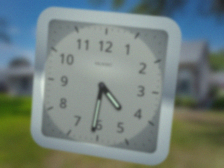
**4:31**
